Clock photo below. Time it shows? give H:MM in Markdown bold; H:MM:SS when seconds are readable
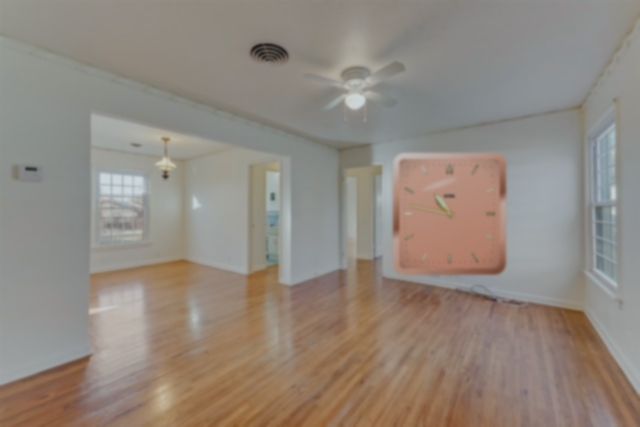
**10:47**
